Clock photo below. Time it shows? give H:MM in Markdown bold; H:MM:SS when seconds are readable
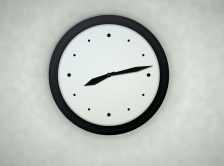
**8:13**
